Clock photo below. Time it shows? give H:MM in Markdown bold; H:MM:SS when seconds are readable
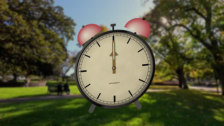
**12:00**
